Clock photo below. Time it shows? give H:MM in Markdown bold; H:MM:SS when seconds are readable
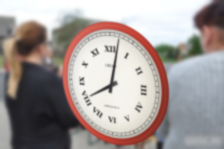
**8:02**
